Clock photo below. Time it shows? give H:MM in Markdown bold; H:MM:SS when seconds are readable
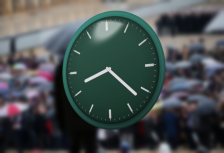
**8:22**
